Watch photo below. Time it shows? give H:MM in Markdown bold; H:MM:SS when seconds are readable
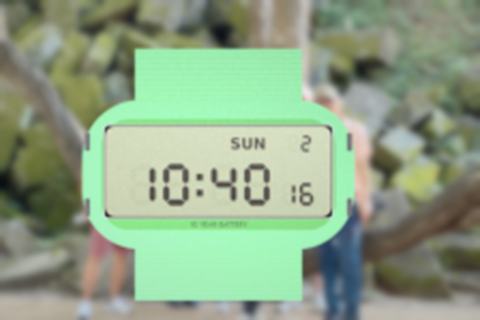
**10:40:16**
